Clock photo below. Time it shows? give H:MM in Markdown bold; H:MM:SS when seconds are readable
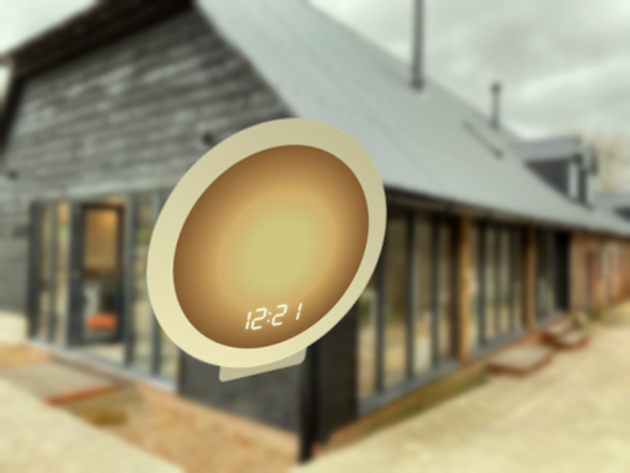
**12:21**
